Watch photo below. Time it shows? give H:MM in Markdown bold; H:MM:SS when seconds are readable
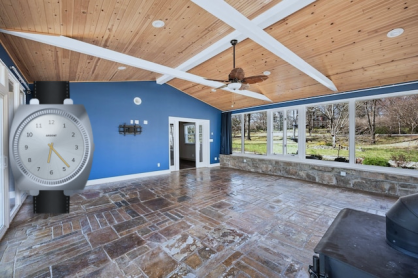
**6:23**
